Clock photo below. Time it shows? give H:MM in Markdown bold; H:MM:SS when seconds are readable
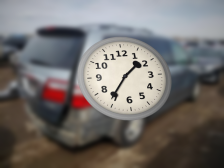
**1:36**
